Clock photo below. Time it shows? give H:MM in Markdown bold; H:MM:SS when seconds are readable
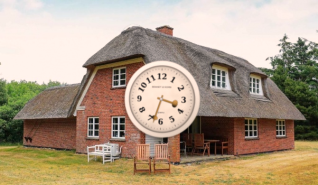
**3:33**
